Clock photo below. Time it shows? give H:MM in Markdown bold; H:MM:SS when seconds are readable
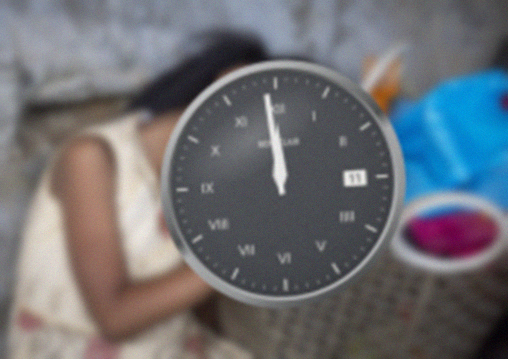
**11:59**
